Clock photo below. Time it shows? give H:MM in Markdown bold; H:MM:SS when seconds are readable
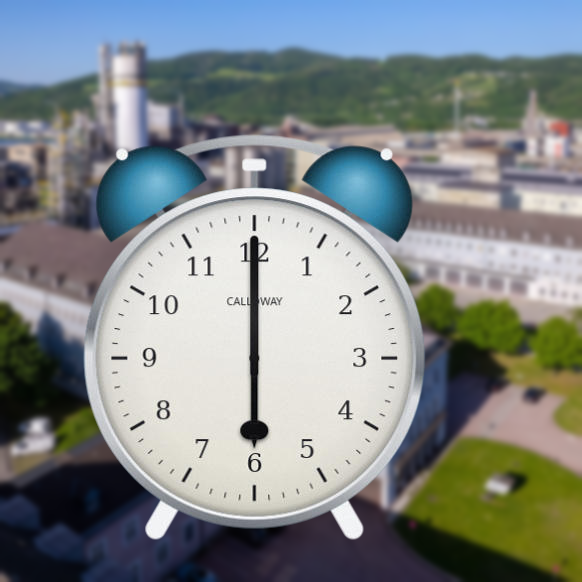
**6:00**
